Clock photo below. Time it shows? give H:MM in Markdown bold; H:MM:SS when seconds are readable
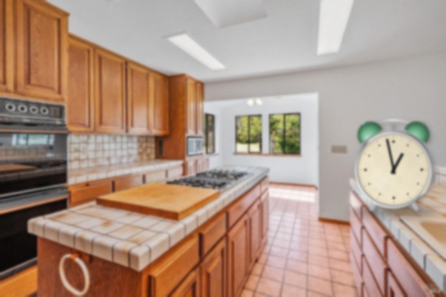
**12:58**
